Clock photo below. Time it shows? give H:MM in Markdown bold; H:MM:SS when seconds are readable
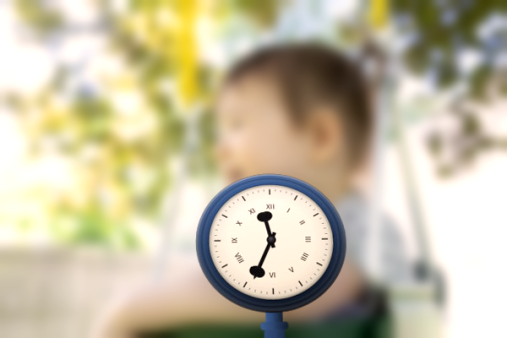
**11:34**
